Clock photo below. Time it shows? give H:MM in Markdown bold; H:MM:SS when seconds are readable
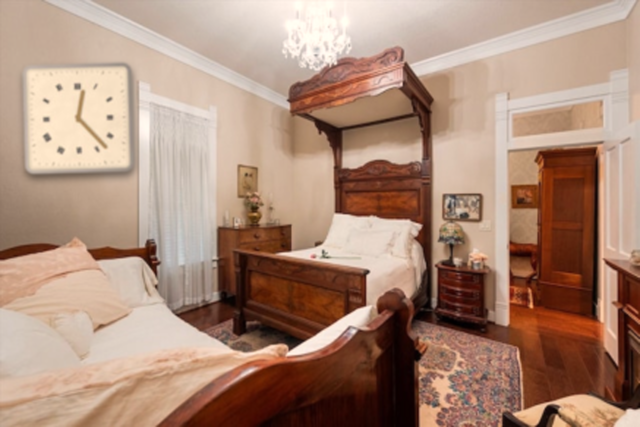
**12:23**
